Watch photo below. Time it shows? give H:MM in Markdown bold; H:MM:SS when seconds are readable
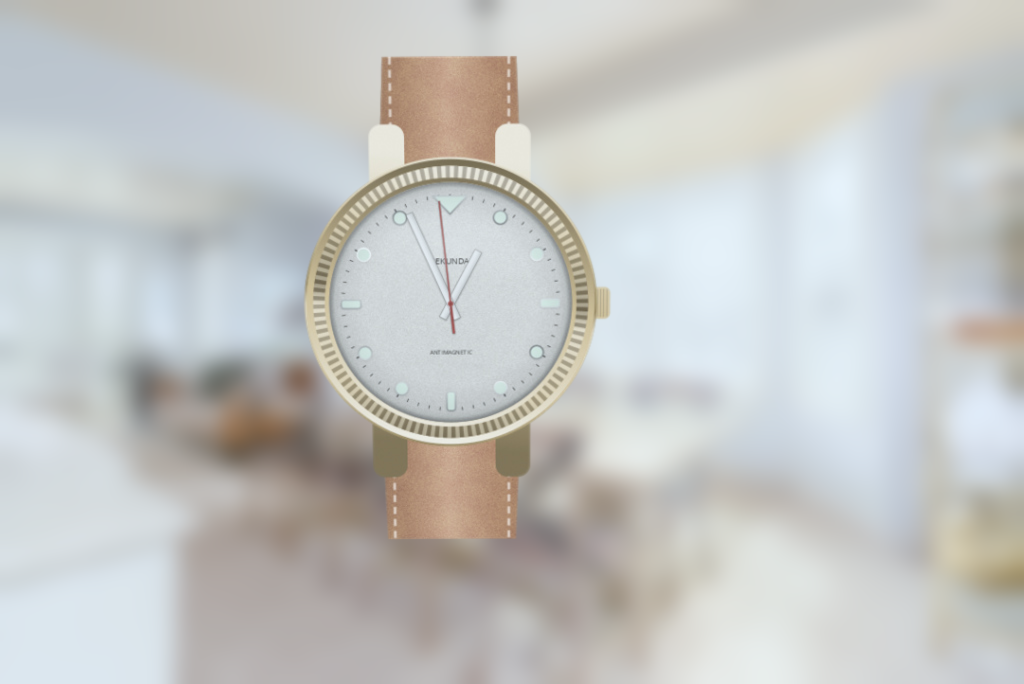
**12:55:59**
